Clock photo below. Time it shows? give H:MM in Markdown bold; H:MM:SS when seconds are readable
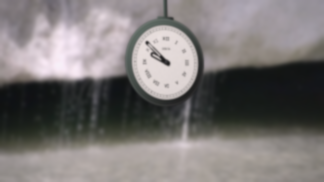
**9:52**
